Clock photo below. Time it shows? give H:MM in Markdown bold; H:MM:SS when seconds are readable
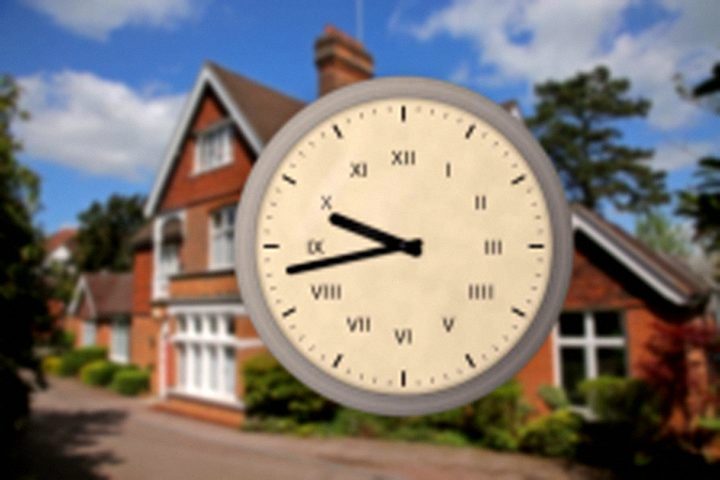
**9:43**
